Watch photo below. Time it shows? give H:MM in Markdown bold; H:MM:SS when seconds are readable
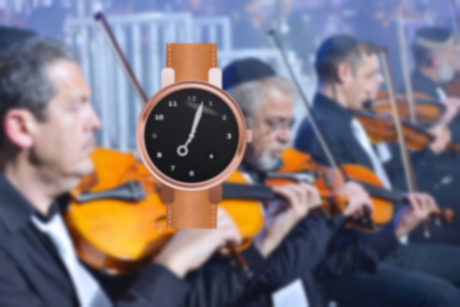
**7:03**
